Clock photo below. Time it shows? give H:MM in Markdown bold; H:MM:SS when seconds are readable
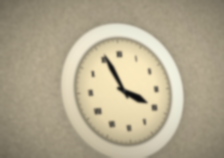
**3:56**
